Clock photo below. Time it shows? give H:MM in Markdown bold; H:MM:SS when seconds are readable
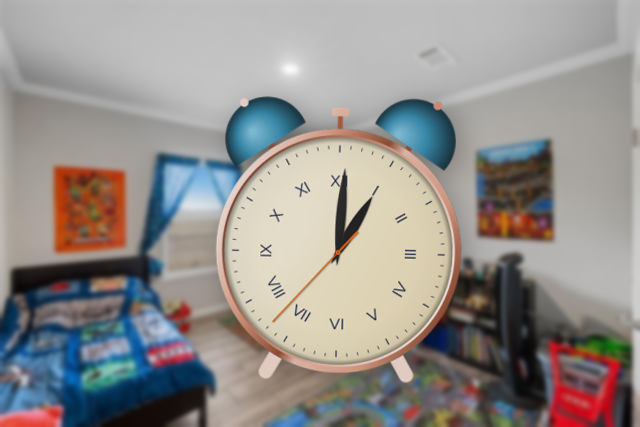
**1:00:37**
